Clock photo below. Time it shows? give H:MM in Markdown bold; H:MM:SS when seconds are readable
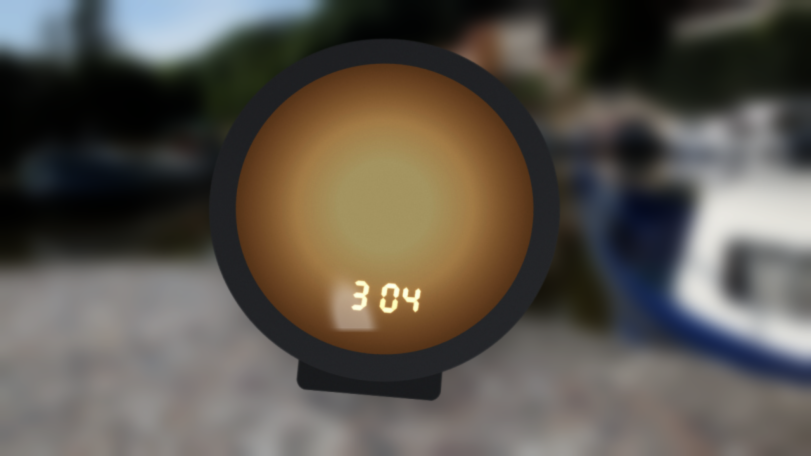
**3:04**
